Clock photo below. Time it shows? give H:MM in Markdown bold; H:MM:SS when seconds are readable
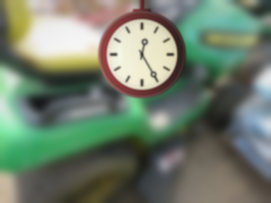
**12:25**
